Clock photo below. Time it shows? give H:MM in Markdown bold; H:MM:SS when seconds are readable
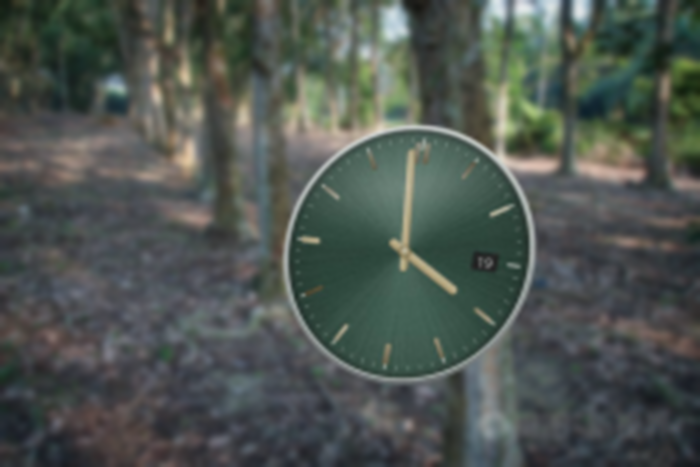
**3:59**
